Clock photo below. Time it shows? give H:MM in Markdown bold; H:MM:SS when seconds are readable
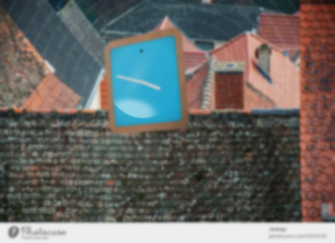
**3:48**
